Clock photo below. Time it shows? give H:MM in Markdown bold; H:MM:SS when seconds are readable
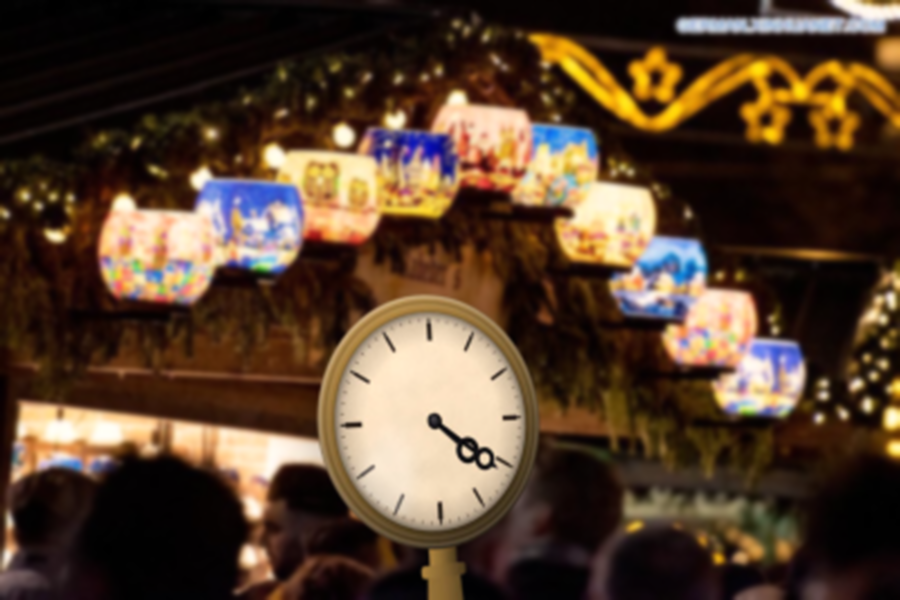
**4:21**
